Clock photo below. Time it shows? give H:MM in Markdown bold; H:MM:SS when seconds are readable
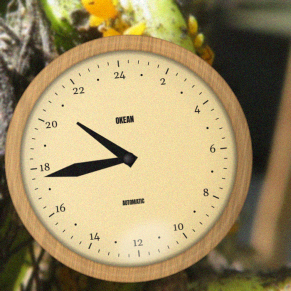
**20:44**
